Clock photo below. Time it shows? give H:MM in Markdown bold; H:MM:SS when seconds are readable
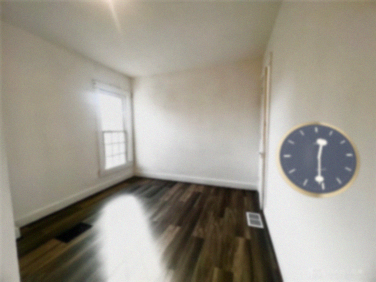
**12:31**
